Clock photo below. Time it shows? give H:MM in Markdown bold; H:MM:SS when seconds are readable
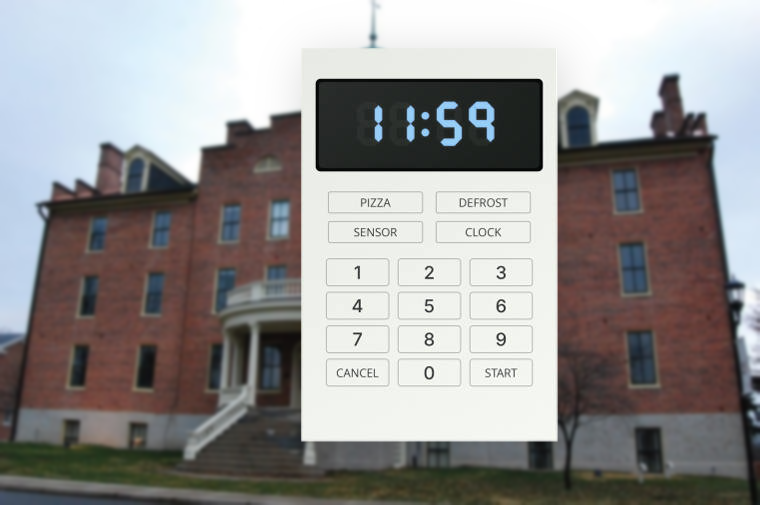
**11:59**
